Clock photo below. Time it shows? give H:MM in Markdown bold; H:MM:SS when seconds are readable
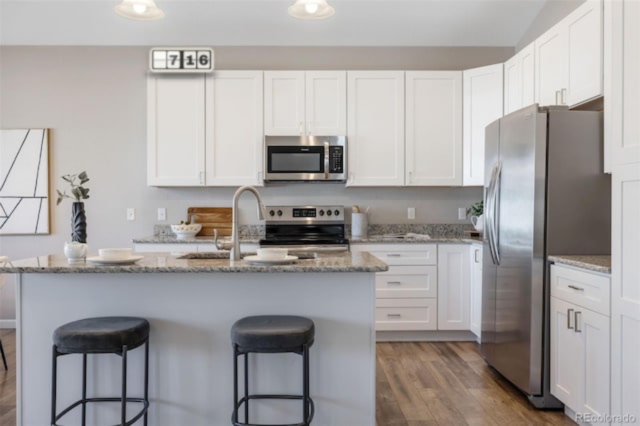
**7:16**
